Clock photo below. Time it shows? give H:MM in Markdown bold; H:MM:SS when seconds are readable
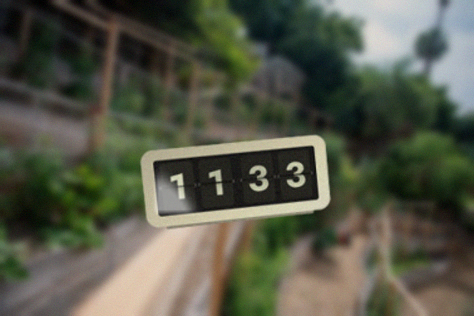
**11:33**
